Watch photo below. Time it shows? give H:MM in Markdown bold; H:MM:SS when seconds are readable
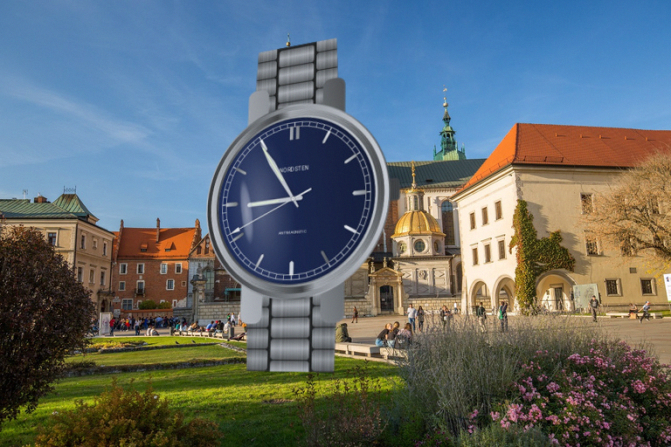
**8:54:41**
